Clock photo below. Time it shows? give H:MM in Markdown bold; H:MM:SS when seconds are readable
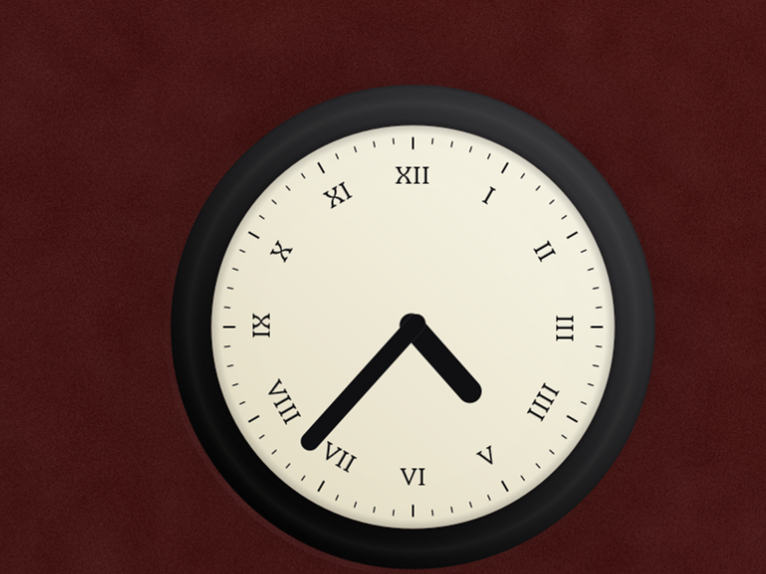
**4:37**
